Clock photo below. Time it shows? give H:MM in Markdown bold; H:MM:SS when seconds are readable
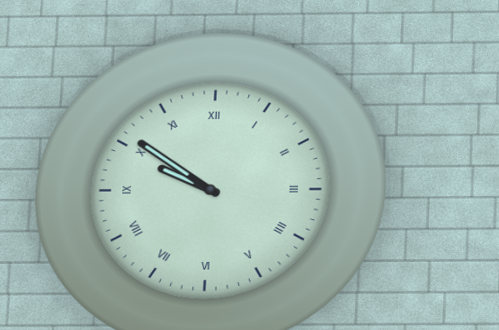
**9:51**
